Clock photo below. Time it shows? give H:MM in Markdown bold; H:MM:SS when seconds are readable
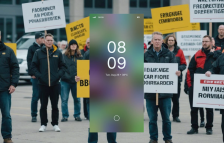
**8:09**
